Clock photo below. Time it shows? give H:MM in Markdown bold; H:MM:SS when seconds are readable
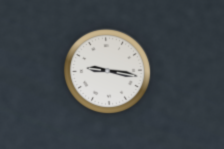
**9:17**
